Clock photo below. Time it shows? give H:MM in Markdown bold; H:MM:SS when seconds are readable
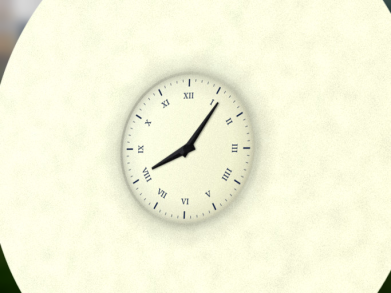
**8:06**
